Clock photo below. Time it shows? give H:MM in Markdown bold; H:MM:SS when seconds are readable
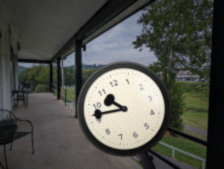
**10:47**
